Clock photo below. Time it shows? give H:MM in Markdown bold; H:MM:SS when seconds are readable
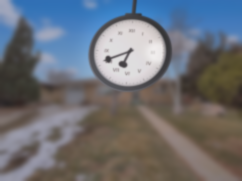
**6:41**
